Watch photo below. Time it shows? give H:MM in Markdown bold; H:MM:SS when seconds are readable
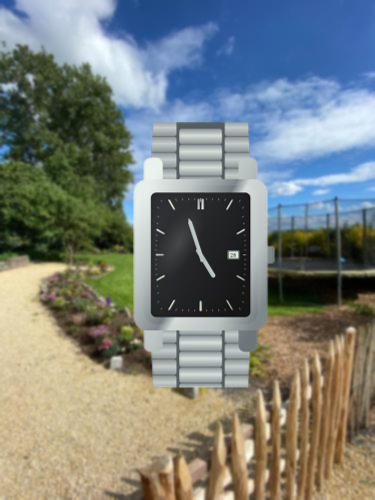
**4:57**
